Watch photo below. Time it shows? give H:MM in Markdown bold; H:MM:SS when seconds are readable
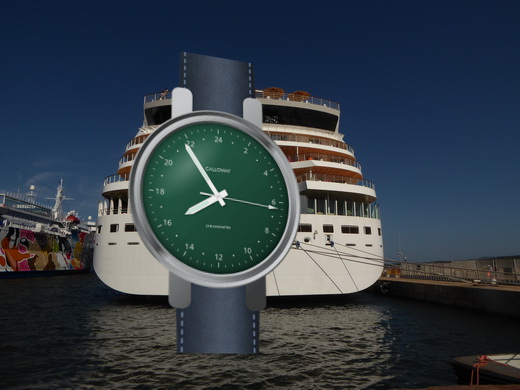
**15:54:16**
